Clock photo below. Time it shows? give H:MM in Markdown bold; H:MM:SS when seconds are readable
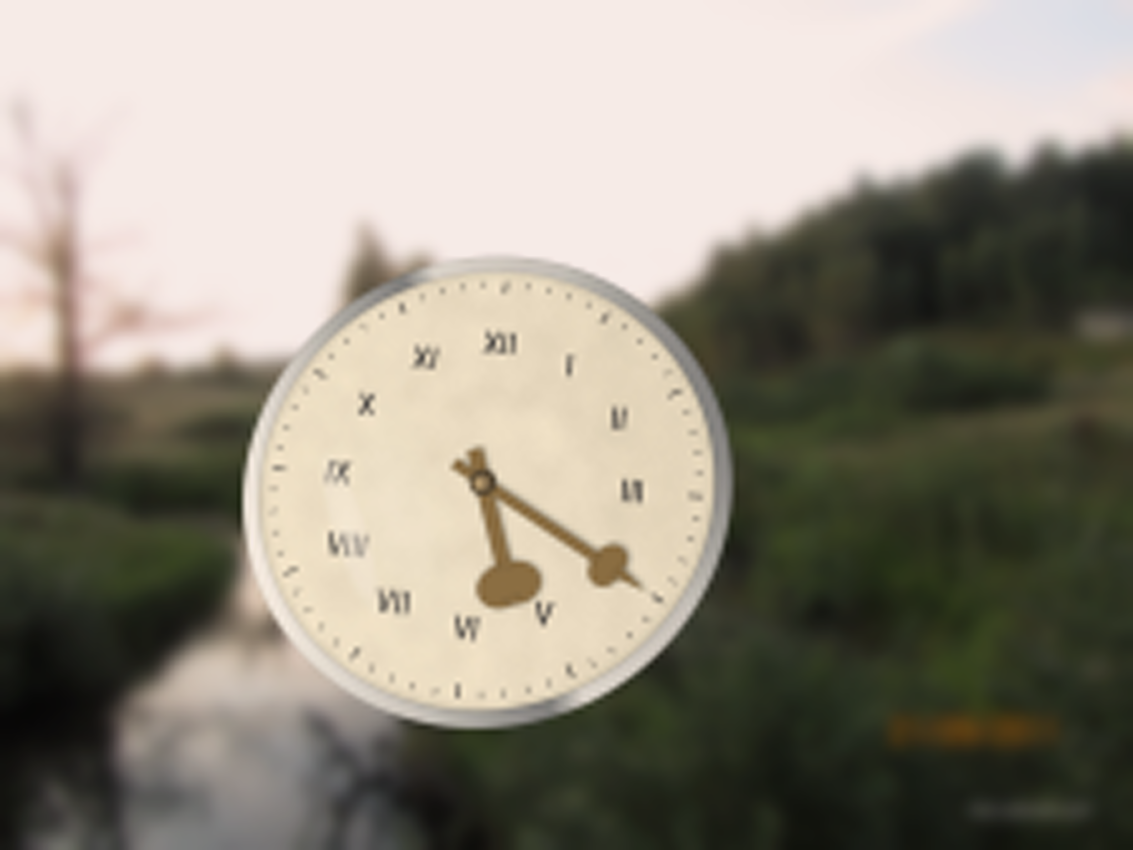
**5:20**
